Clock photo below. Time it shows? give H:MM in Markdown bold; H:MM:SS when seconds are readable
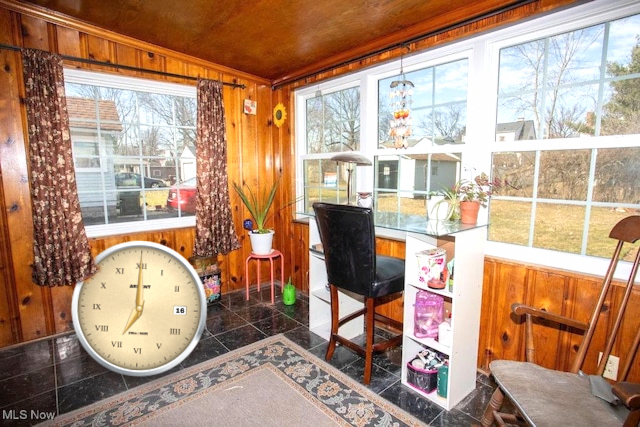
**7:00**
